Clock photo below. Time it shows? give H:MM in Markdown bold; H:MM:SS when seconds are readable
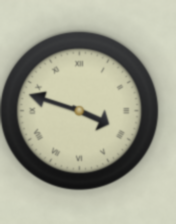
**3:48**
